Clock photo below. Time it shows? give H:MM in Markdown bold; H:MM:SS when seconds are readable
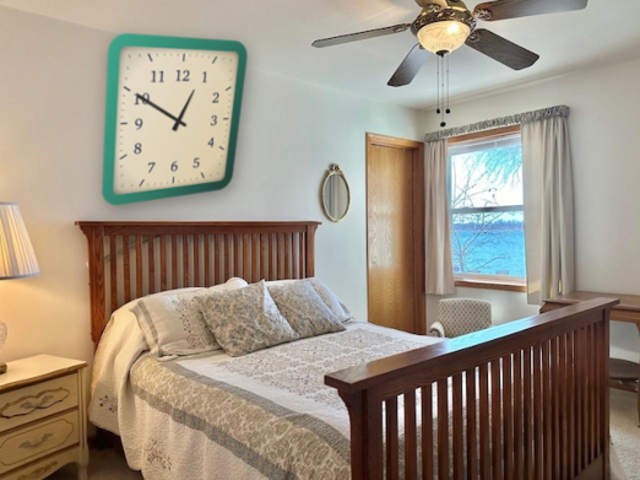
**12:50**
